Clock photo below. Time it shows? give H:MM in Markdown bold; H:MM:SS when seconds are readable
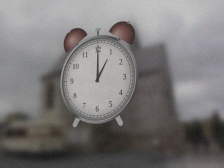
**1:00**
